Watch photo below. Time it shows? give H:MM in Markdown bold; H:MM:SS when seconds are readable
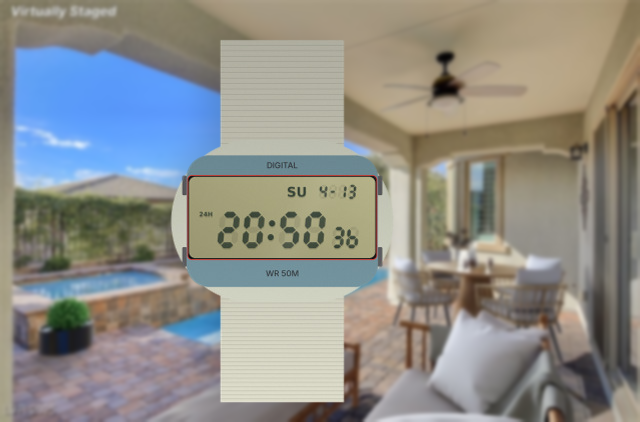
**20:50:36**
